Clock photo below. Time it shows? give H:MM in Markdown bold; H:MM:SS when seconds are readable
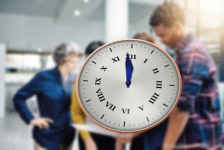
**11:59**
